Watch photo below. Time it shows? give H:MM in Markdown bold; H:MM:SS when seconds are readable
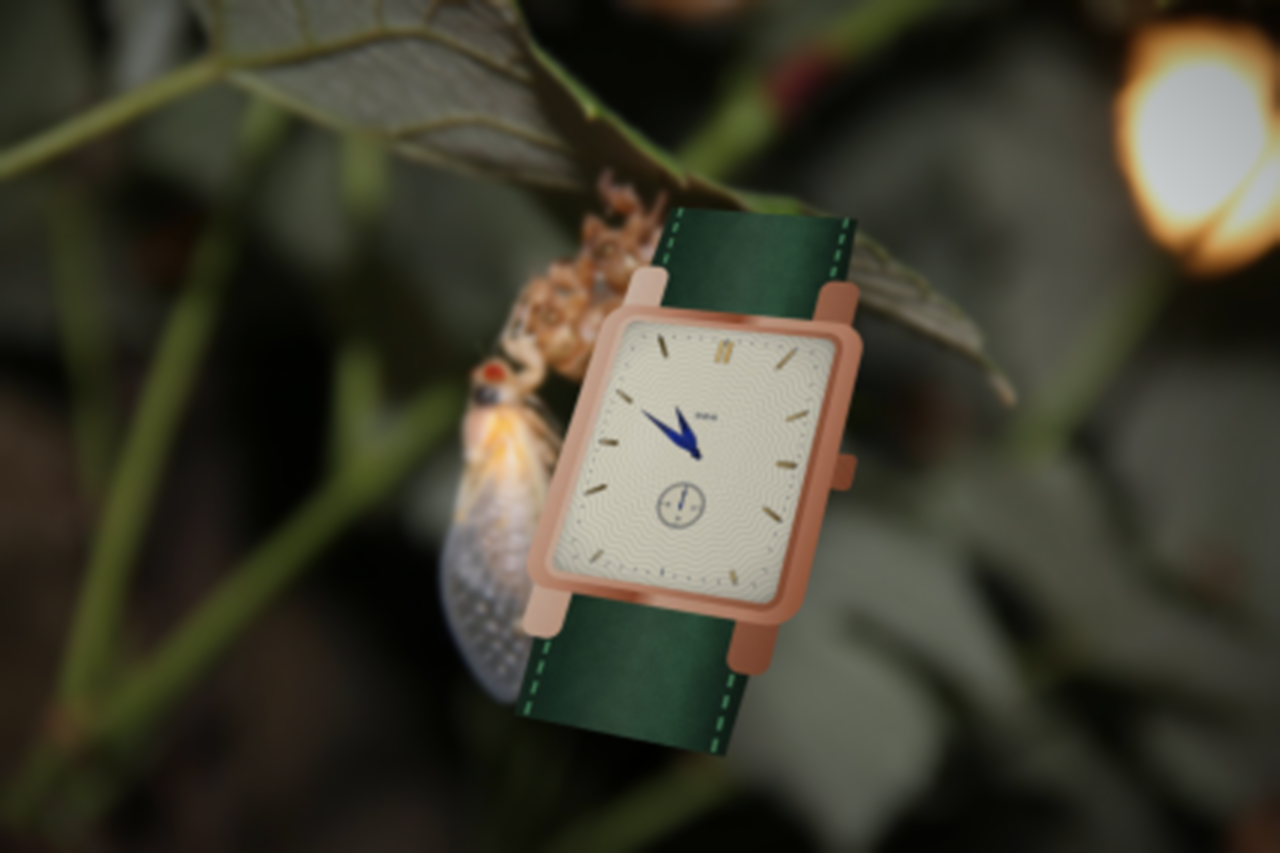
**10:50**
